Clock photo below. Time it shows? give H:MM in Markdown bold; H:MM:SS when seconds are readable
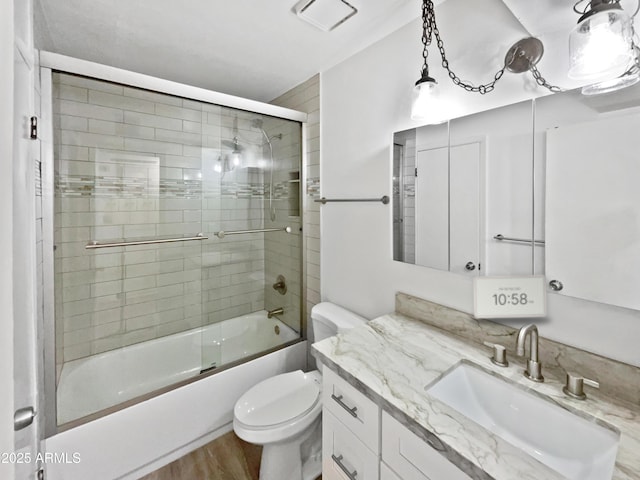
**10:58**
